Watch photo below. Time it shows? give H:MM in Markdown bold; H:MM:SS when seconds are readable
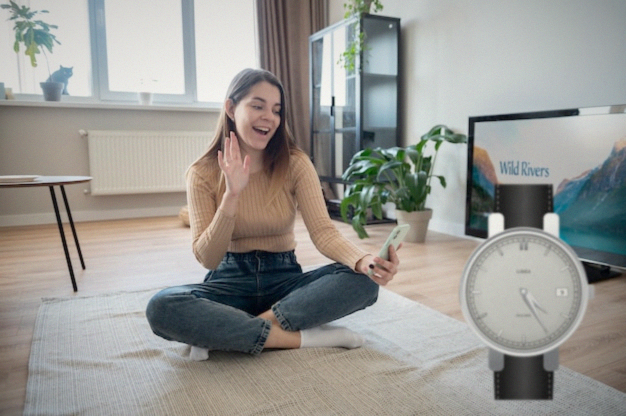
**4:25**
